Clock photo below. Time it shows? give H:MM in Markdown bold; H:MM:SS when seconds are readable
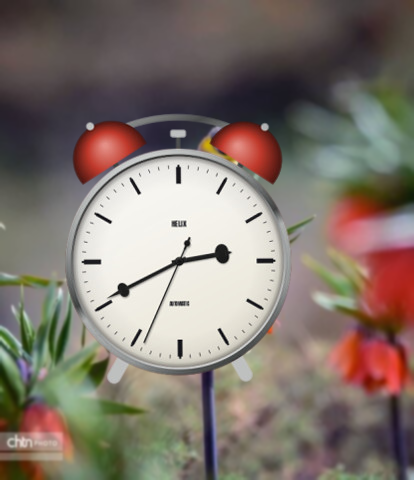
**2:40:34**
